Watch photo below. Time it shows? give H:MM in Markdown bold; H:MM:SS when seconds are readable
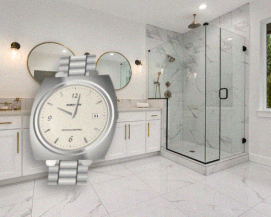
**10:02**
